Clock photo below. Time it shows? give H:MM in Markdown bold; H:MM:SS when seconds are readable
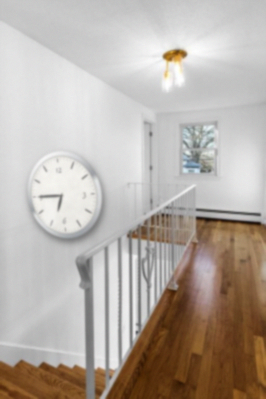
**6:45**
